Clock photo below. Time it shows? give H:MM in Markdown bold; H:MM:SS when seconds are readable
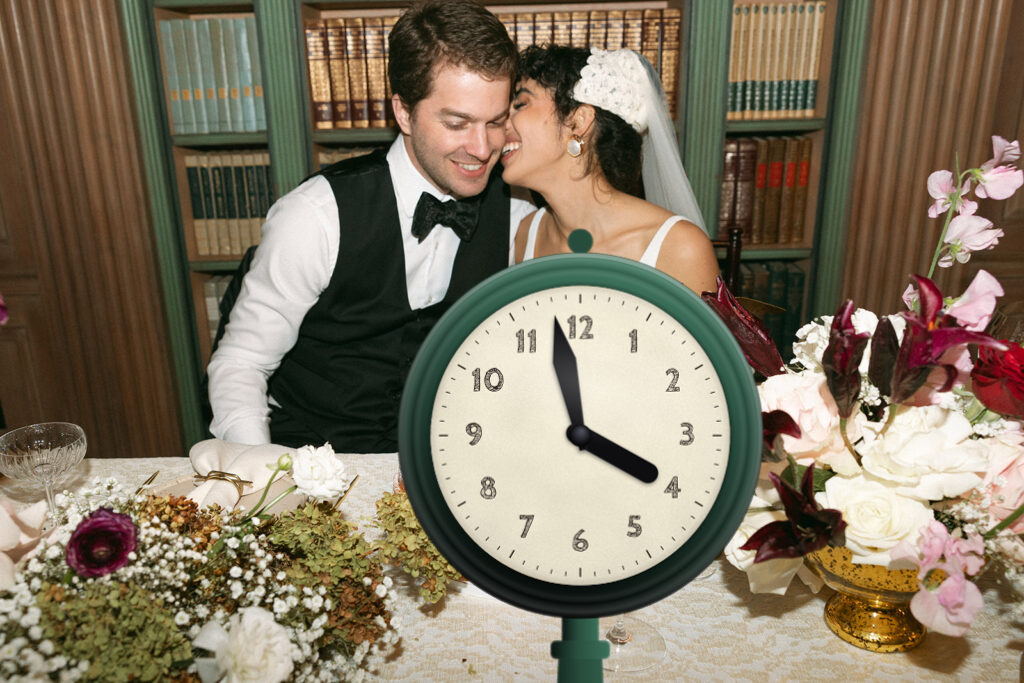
**3:58**
